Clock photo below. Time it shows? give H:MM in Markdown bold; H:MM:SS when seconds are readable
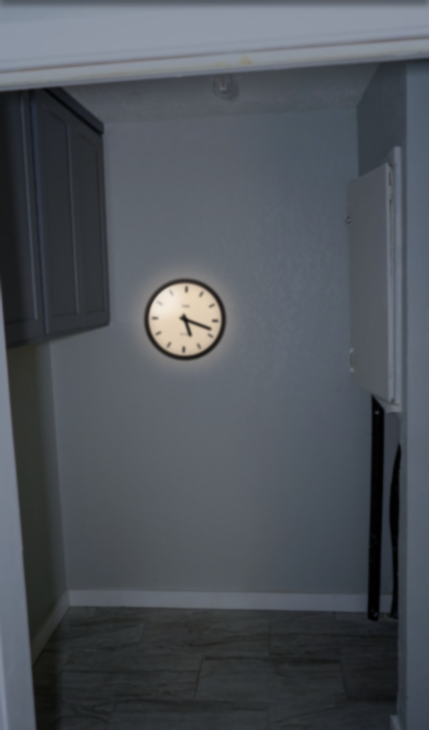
**5:18**
